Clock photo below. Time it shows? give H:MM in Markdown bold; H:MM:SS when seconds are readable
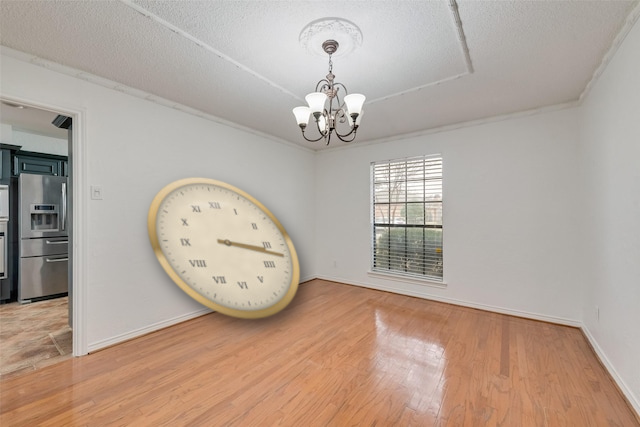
**3:17**
